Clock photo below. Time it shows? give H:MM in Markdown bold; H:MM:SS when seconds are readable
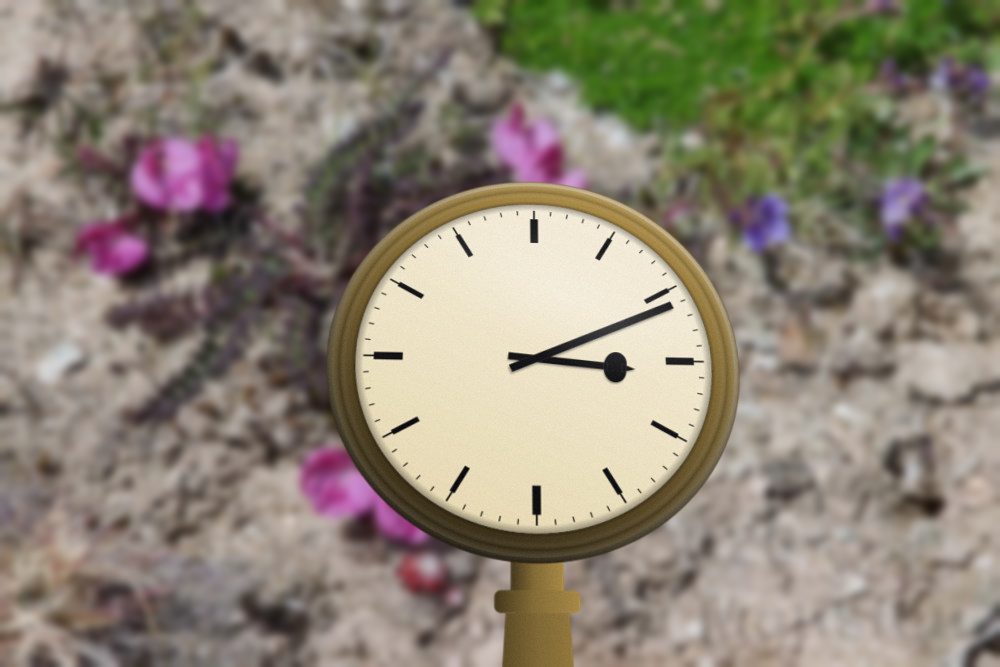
**3:11**
